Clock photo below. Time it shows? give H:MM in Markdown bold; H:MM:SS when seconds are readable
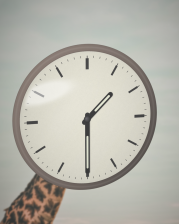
**1:30**
